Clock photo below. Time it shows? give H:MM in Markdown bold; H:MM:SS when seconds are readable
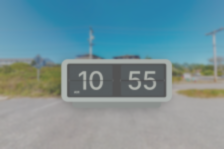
**10:55**
